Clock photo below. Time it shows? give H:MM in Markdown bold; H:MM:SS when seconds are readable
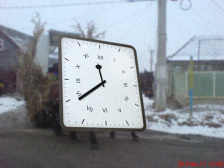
**11:39**
